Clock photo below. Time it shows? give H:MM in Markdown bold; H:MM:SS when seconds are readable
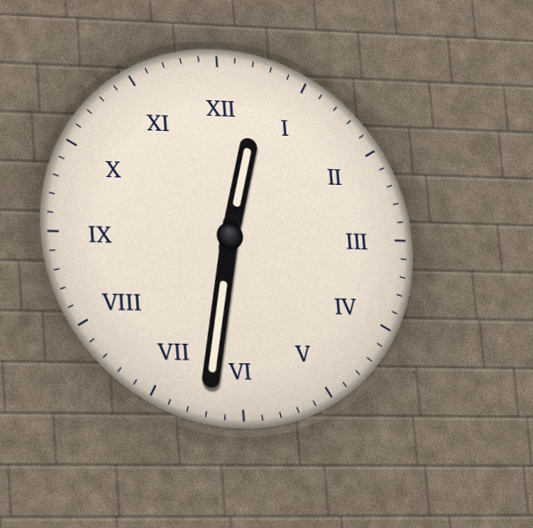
**12:32**
